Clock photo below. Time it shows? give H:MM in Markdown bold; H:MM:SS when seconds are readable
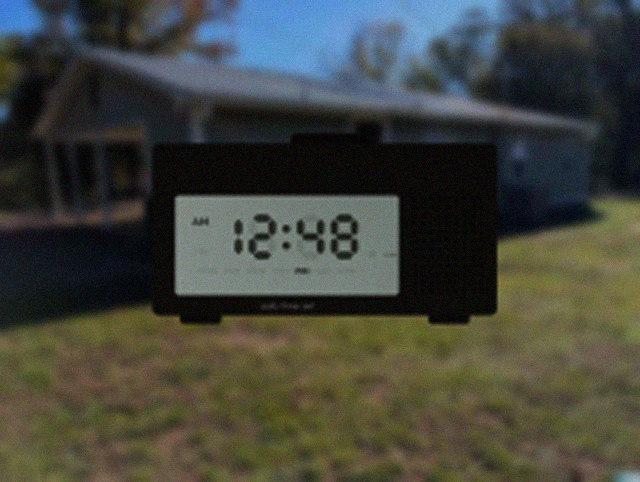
**12:48**
